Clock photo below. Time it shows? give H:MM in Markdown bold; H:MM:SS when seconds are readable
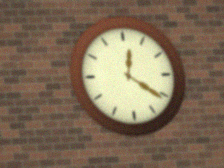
**12:21**
